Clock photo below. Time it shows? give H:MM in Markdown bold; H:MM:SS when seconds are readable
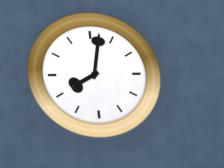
**8:02**
